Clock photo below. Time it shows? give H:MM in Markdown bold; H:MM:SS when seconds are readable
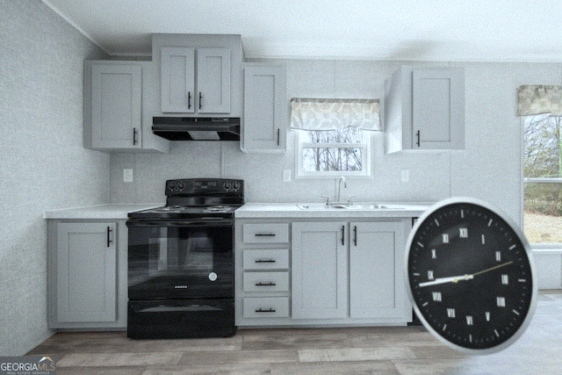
**8:43:12**
